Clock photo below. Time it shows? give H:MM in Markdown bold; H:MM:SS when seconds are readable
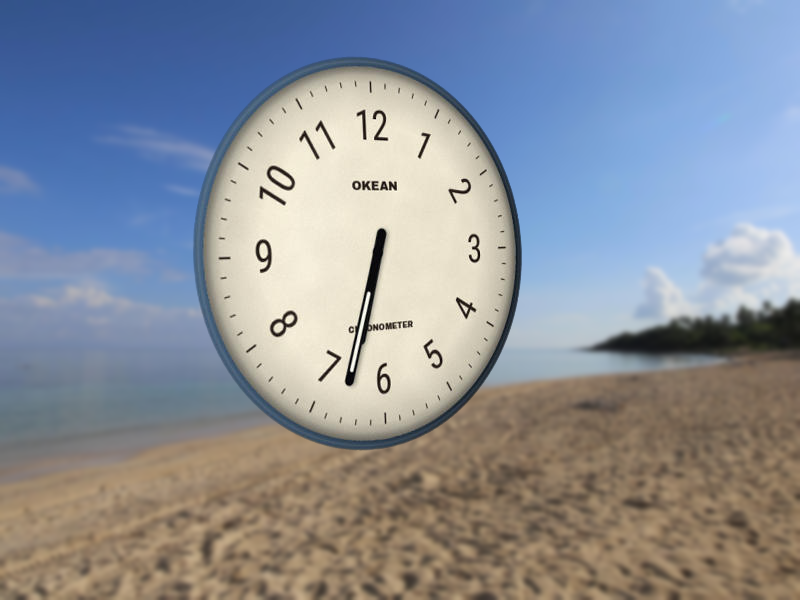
**6:33**
